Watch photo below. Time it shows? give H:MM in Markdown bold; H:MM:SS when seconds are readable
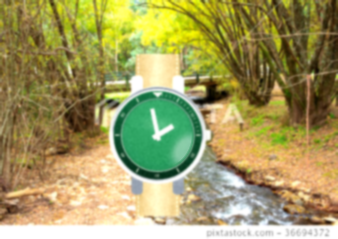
**1:58**
